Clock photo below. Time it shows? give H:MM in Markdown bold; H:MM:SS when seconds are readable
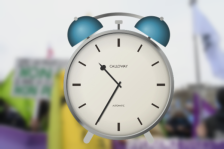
**10:35**
